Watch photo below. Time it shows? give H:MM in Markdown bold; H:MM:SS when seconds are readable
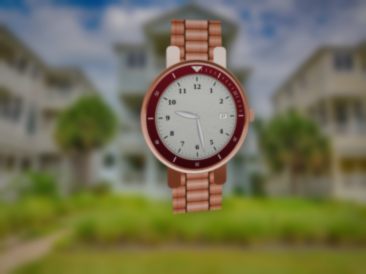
**9:28**
